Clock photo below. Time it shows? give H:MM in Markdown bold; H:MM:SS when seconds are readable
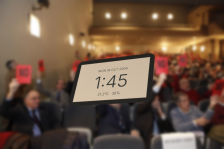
**1:45**
